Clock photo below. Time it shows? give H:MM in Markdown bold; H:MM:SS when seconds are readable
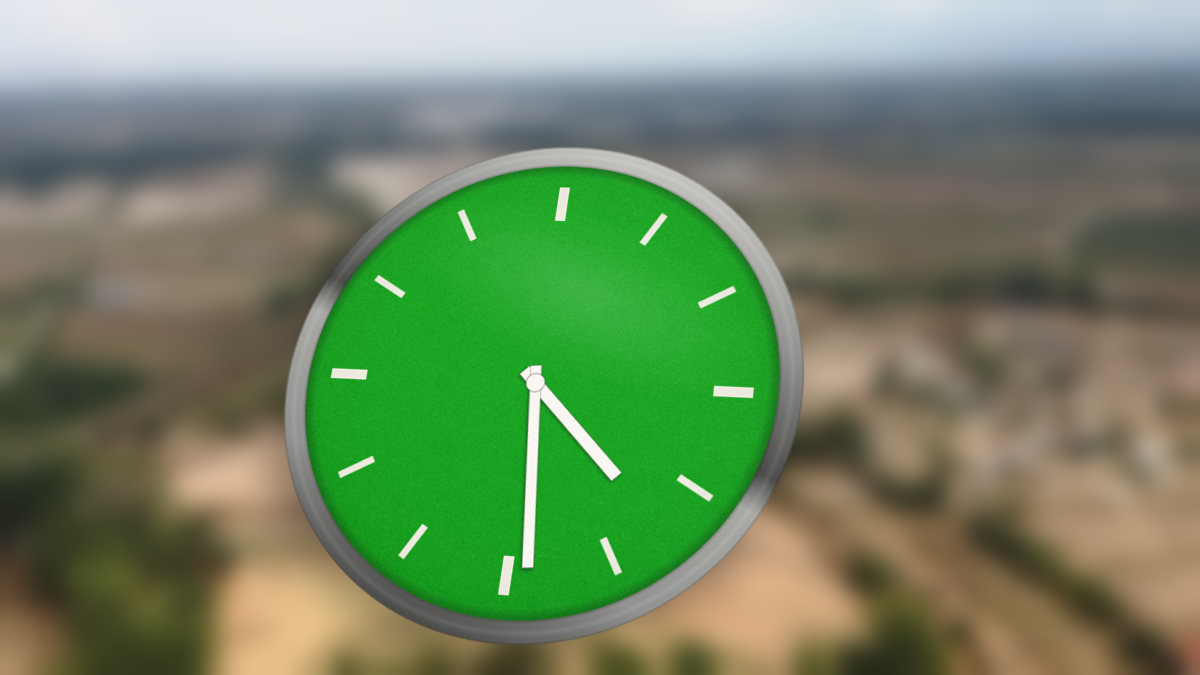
**4:29**
